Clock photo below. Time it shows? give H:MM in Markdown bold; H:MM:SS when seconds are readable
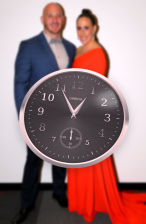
**12:55**
